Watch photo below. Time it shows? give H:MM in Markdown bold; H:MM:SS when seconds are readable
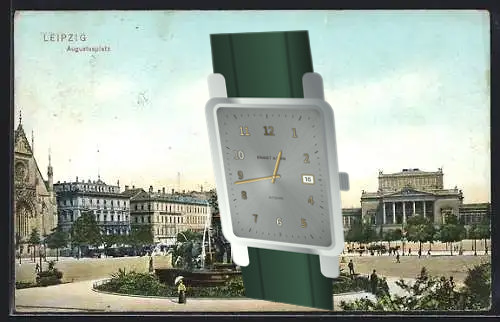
**12:43**
